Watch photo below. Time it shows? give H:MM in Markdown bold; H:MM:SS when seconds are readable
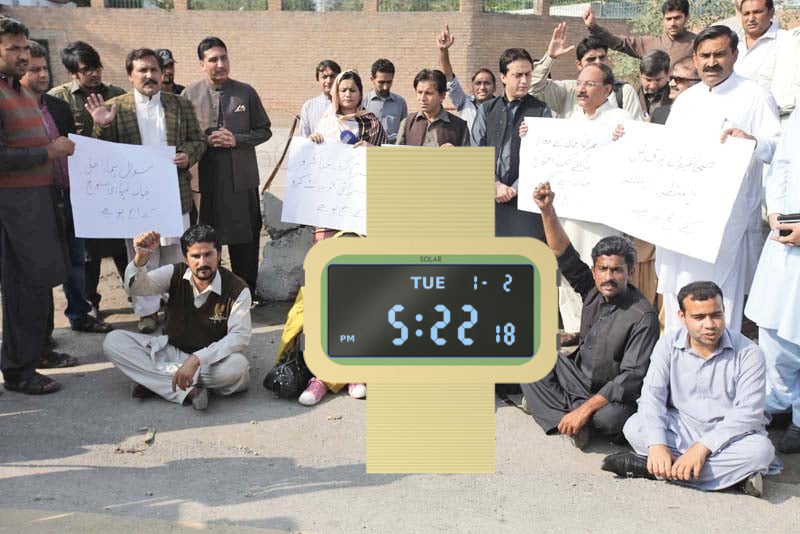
**5:22:18**
